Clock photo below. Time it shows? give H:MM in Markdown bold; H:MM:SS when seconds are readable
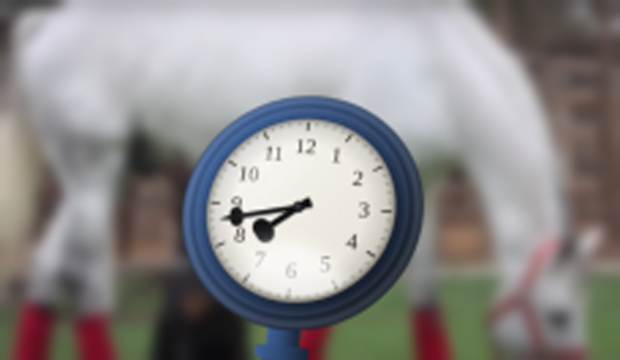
**7:43**
